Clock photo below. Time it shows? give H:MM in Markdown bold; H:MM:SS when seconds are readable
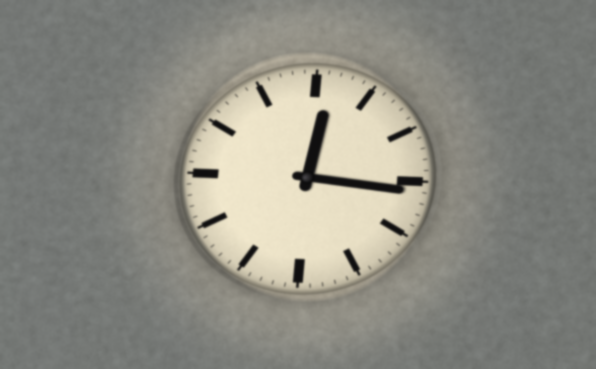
**12:16**
